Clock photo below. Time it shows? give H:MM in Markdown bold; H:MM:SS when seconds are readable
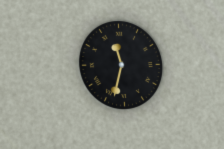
**11:33**
